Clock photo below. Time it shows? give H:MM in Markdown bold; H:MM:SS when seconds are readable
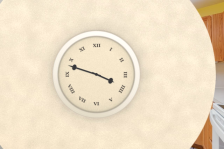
**3:48**
